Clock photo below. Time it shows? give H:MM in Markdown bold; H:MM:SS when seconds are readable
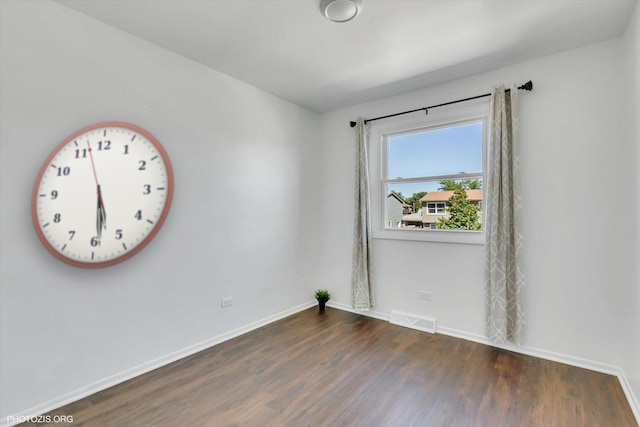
**5:28:57**
